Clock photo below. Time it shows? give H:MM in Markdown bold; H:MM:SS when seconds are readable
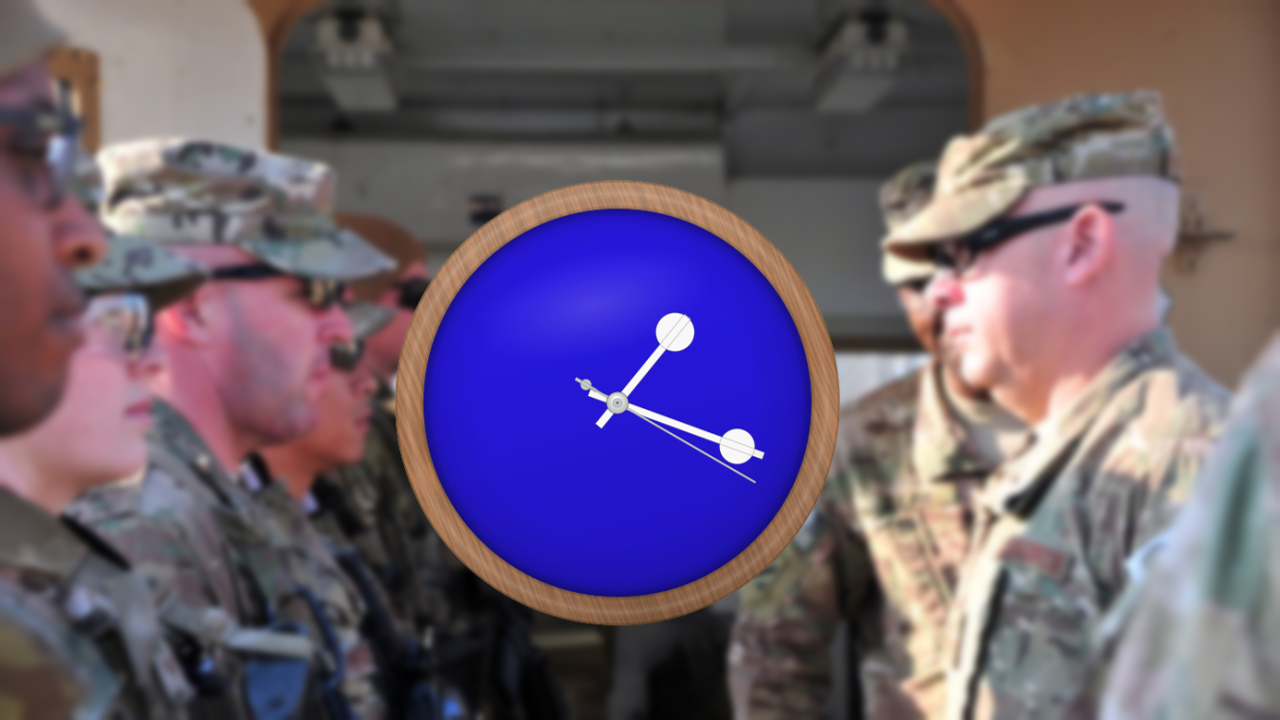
**1:18:20**
